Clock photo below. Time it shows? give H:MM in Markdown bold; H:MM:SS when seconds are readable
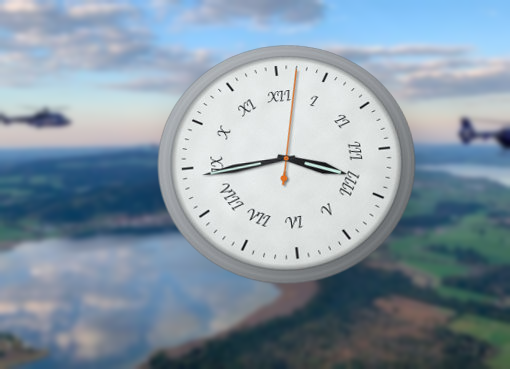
**3:44:02**
